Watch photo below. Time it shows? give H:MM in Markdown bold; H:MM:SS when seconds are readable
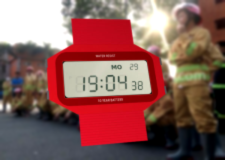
**19:04:38**
